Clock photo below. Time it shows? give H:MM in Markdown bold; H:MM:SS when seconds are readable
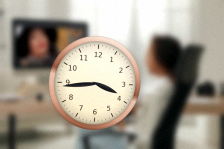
**3:44**
